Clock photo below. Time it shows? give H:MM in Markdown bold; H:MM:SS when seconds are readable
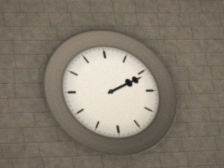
**2:11**
